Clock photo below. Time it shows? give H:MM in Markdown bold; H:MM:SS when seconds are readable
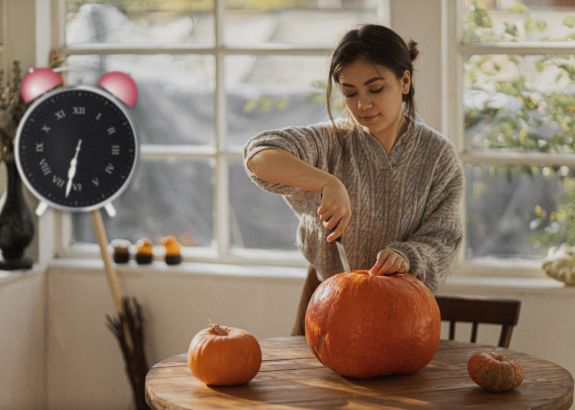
**6:32**
